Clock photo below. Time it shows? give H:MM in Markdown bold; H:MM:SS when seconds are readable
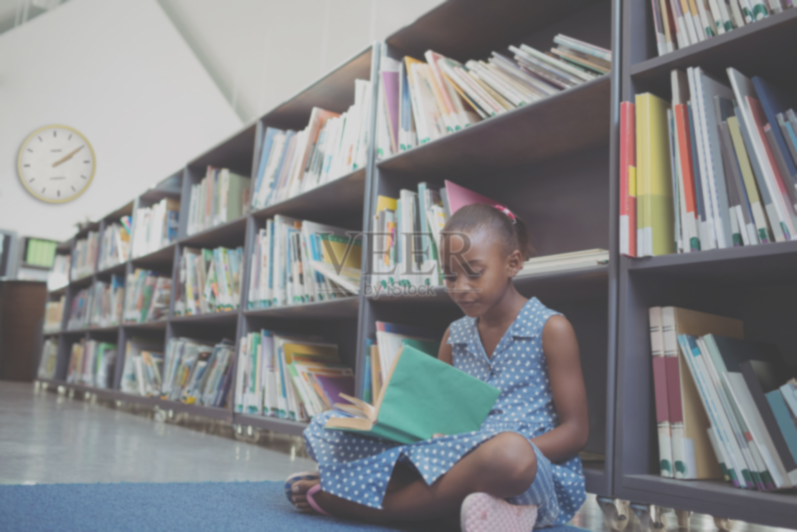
**2:10**
